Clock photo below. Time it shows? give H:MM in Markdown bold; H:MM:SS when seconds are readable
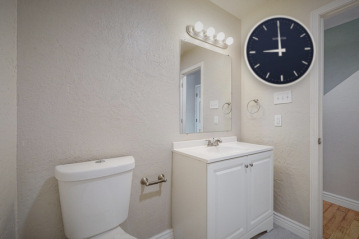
**9:00**
